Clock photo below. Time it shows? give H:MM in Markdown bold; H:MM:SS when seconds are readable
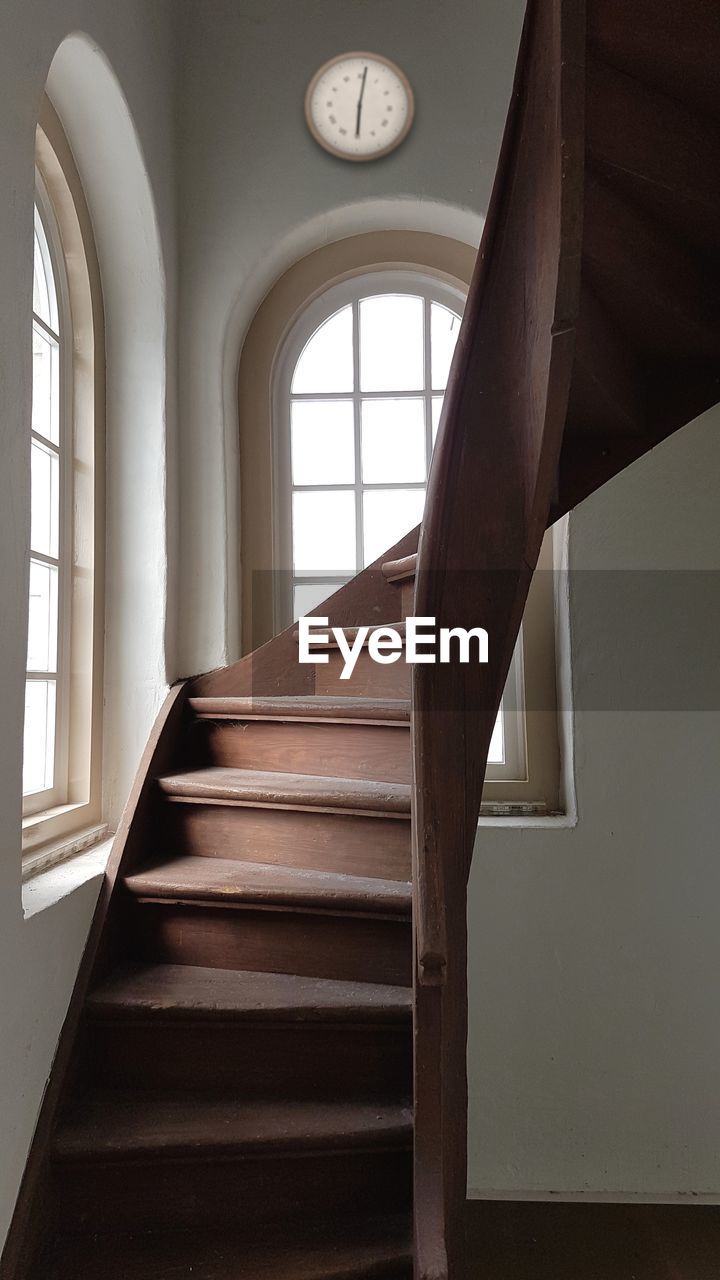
**6:01**
